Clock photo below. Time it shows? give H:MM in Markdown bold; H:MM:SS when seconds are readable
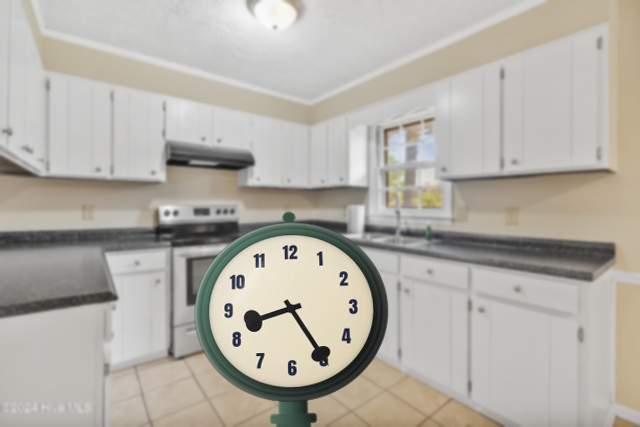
**8:25**
